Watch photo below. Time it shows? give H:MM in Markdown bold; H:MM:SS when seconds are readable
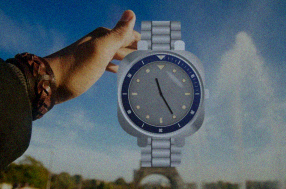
**11:25**
